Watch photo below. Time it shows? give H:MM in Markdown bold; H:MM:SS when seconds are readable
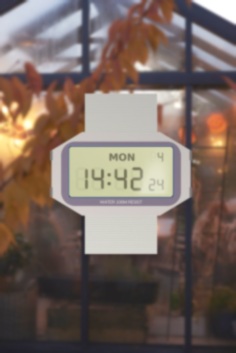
**14:42:24**
